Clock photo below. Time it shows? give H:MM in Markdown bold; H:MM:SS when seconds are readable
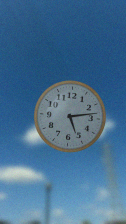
**5:13**
